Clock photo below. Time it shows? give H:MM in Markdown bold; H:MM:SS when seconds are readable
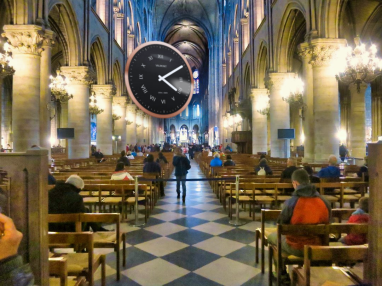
**4:10**
